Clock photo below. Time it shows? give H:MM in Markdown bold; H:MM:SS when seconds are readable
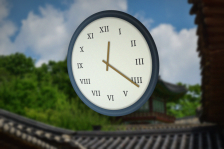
**12:21**
